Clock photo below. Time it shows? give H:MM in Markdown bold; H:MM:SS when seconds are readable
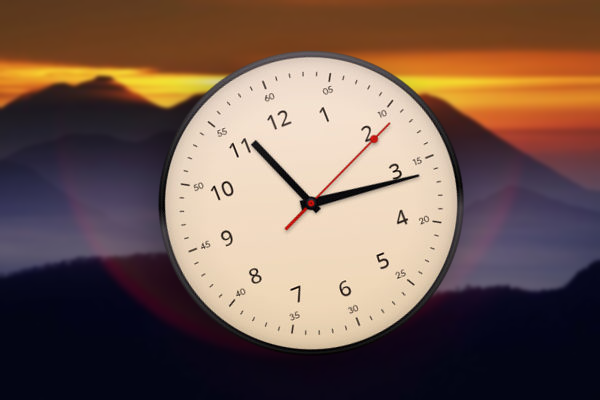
**11:16:11**
